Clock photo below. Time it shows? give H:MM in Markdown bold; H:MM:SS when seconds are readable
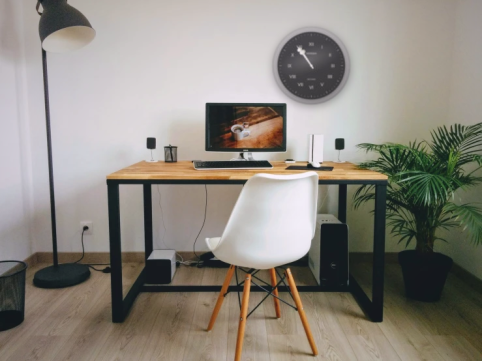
**10:54**
